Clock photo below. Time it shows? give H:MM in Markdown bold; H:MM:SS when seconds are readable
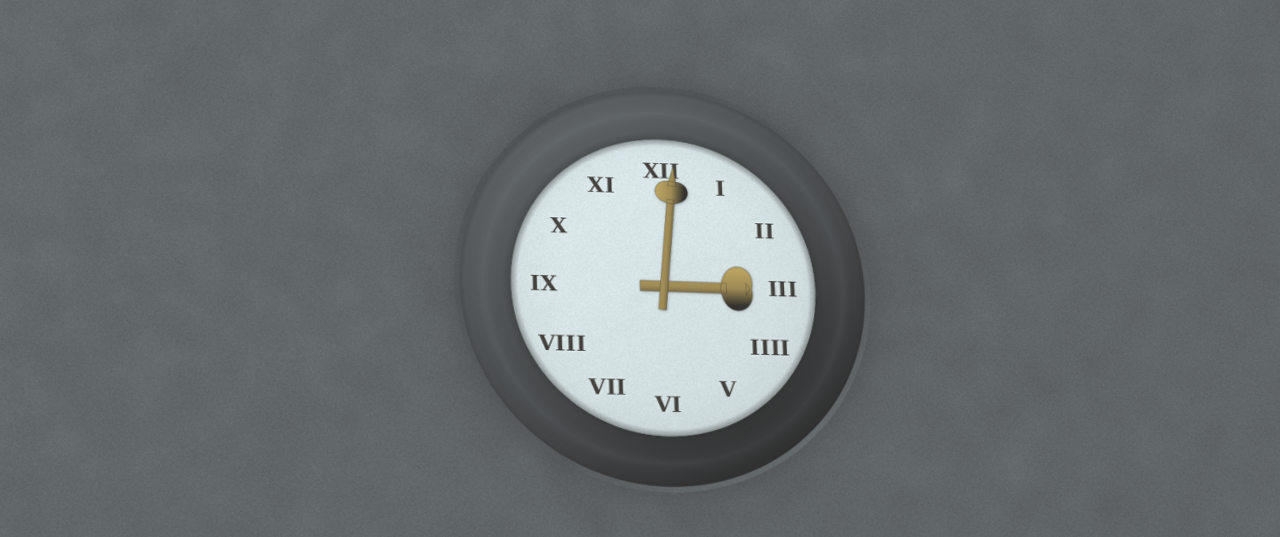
**3:01**
